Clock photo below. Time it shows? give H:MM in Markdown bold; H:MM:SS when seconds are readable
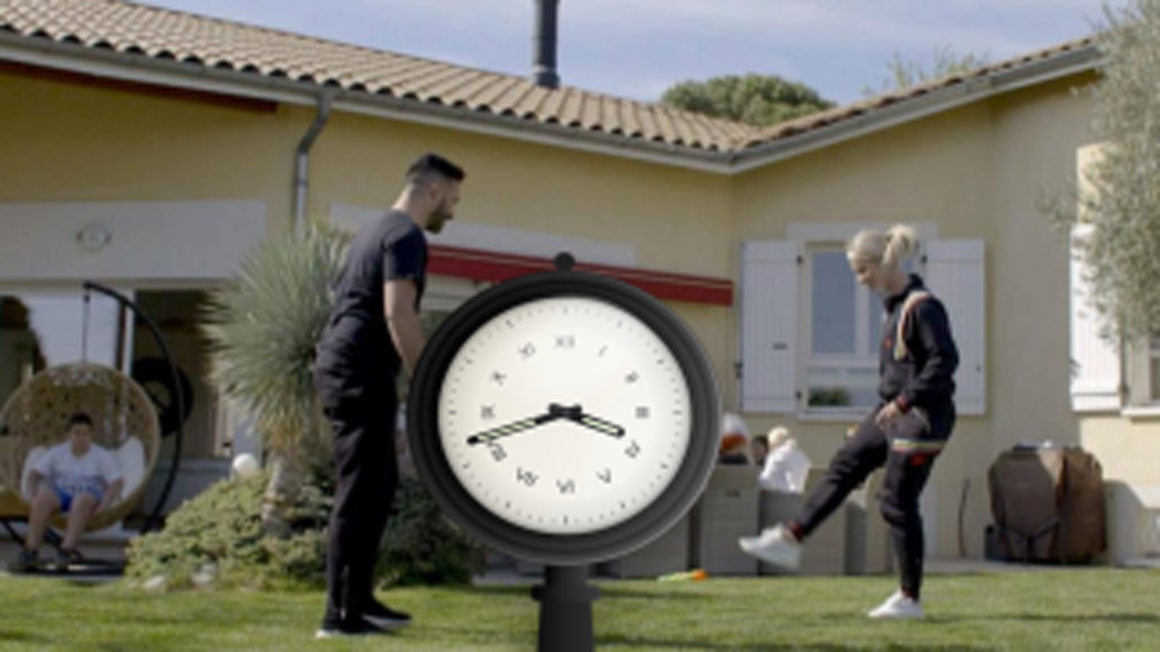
**3:42**
